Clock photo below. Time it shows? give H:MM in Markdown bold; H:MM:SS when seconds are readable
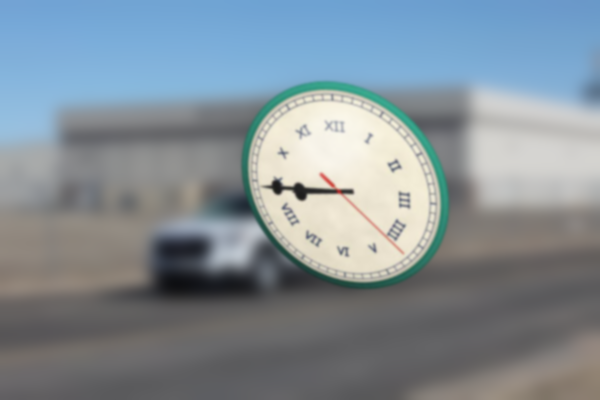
**8:44:22**
